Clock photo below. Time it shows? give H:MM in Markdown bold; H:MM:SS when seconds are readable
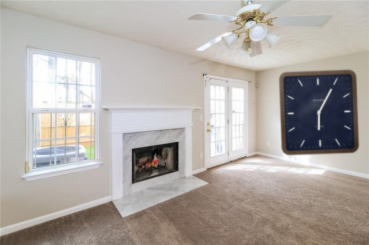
**6:05**
